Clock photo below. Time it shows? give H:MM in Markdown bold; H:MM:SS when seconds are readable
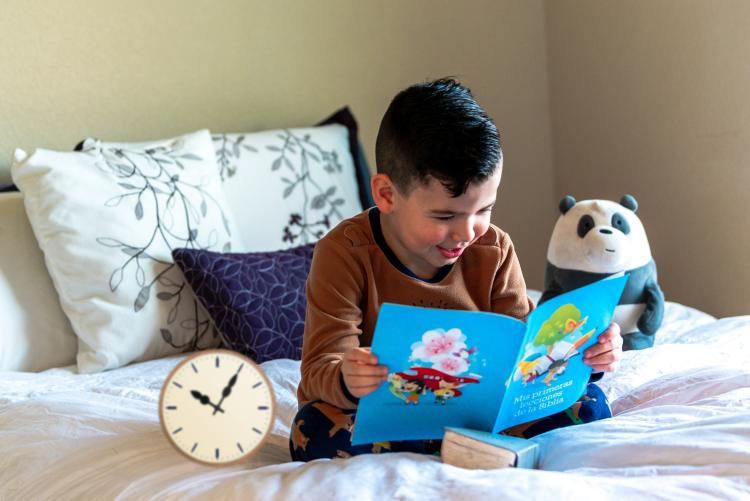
**10:05**
